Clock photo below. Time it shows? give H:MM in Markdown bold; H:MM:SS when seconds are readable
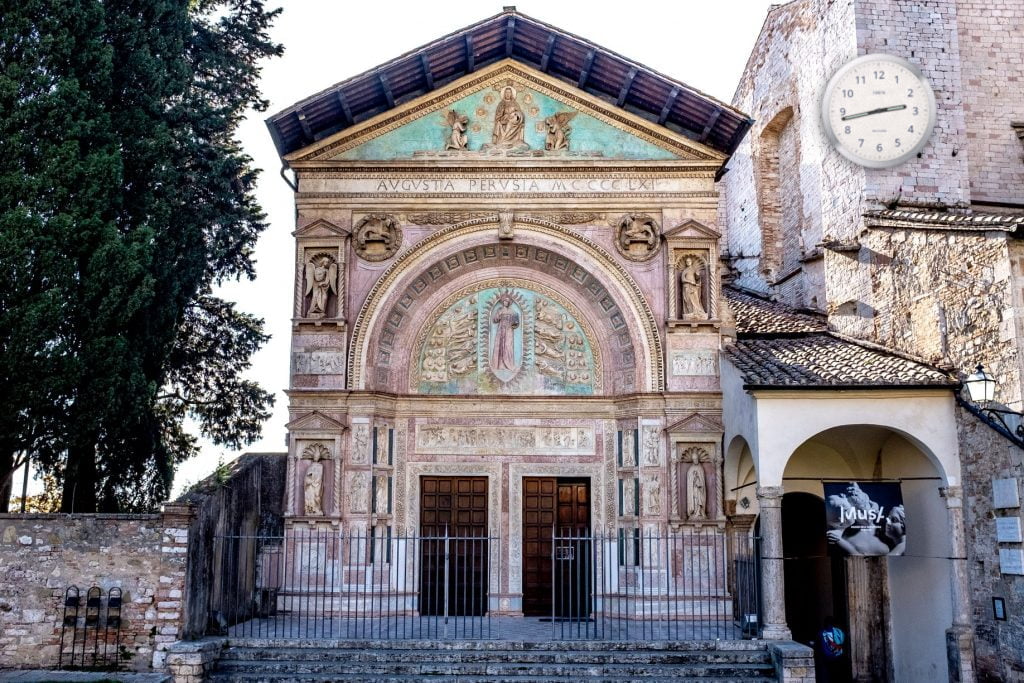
**2:43**
